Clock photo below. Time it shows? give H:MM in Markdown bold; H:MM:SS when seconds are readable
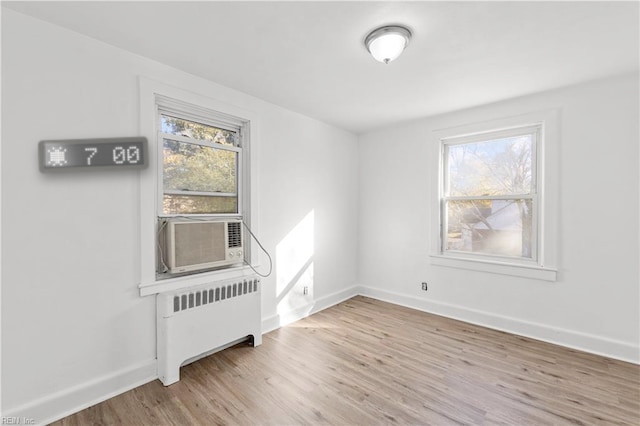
**7:00**
